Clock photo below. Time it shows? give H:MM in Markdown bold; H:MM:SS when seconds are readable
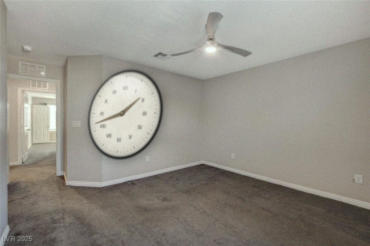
**1:42**
